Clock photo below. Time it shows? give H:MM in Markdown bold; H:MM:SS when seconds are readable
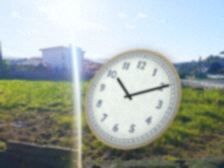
**10:10**
